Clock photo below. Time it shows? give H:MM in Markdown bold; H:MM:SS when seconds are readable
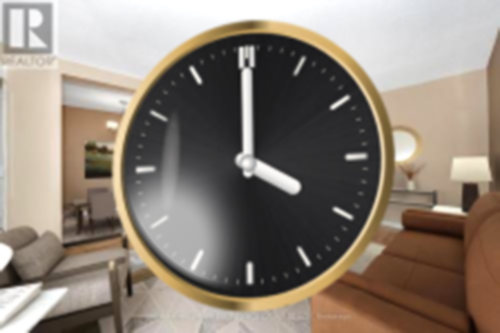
**4:00**
